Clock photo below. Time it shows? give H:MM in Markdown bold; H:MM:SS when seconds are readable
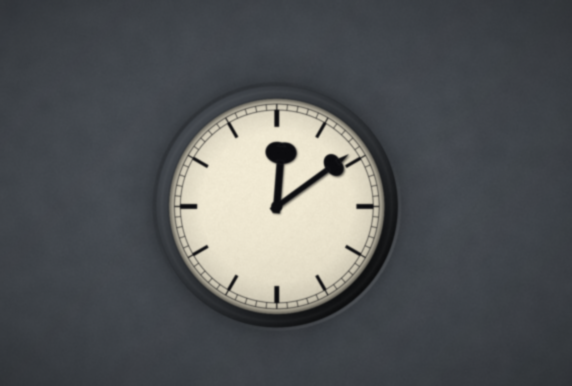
**12:09**
